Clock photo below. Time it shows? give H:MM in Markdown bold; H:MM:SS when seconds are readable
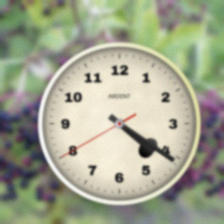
**4:20:40**
